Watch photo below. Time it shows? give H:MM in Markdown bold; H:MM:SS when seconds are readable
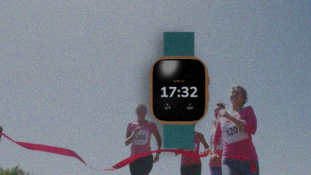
**17:32**
